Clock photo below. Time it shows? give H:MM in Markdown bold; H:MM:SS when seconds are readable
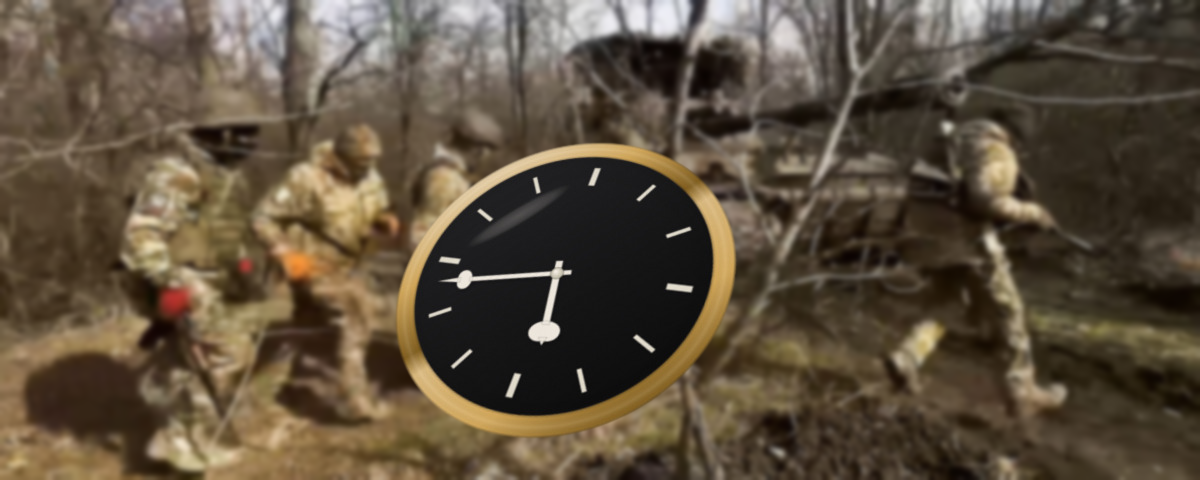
**5:43**
